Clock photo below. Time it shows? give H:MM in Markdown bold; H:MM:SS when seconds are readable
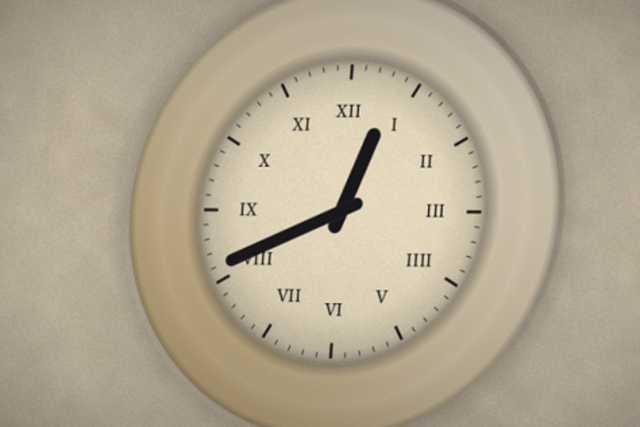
**12:41**
